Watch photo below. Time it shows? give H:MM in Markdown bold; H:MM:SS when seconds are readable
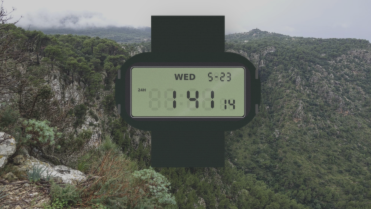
**1:41:14**
